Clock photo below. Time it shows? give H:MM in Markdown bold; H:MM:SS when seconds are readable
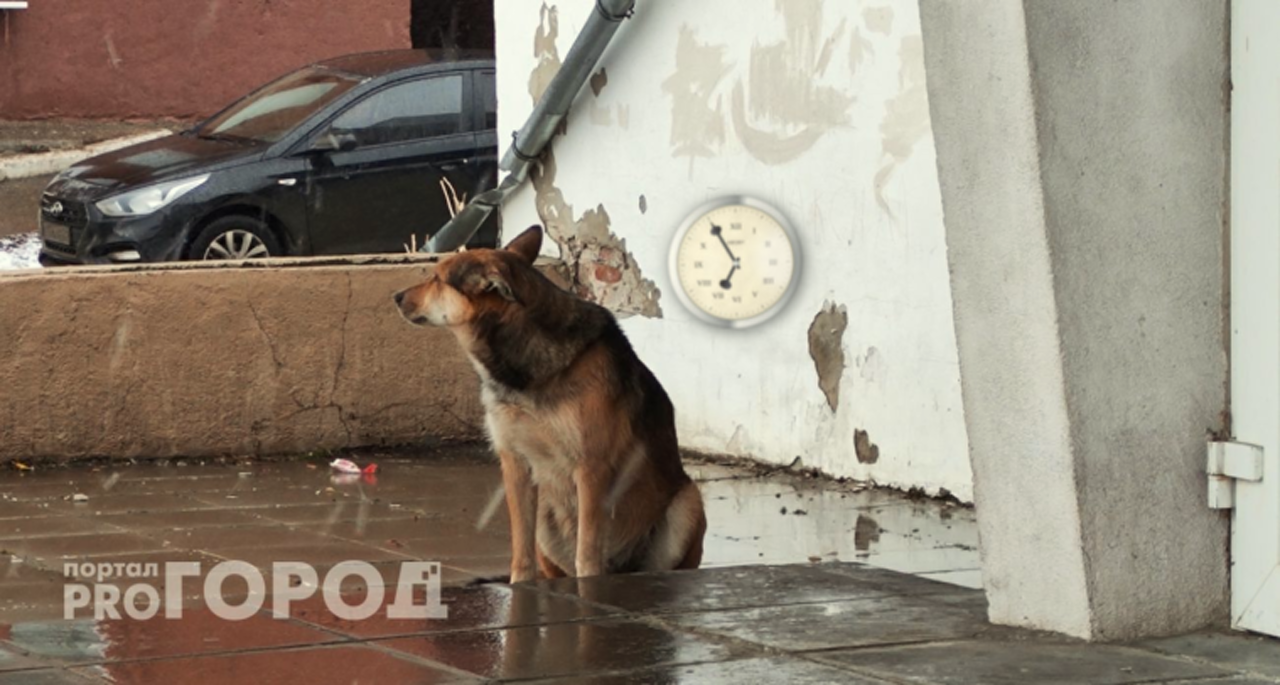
**6:55**
